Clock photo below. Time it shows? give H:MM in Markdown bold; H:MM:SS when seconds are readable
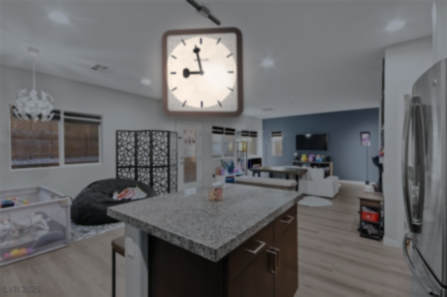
**8:58**
